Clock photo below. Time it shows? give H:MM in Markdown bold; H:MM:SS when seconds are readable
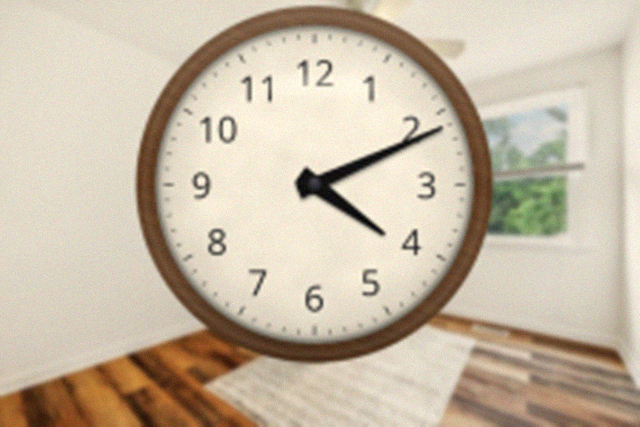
**4:11**
